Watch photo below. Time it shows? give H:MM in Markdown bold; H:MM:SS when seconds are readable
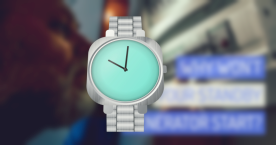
**10:01**
